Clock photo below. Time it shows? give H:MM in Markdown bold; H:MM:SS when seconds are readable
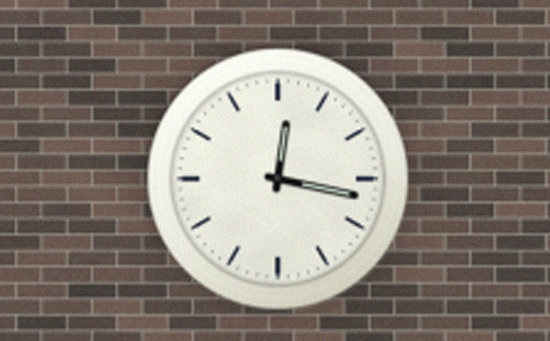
**12:17**
